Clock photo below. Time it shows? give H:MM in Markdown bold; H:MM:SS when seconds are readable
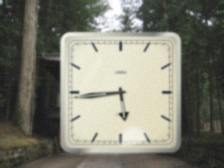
**5:44**
